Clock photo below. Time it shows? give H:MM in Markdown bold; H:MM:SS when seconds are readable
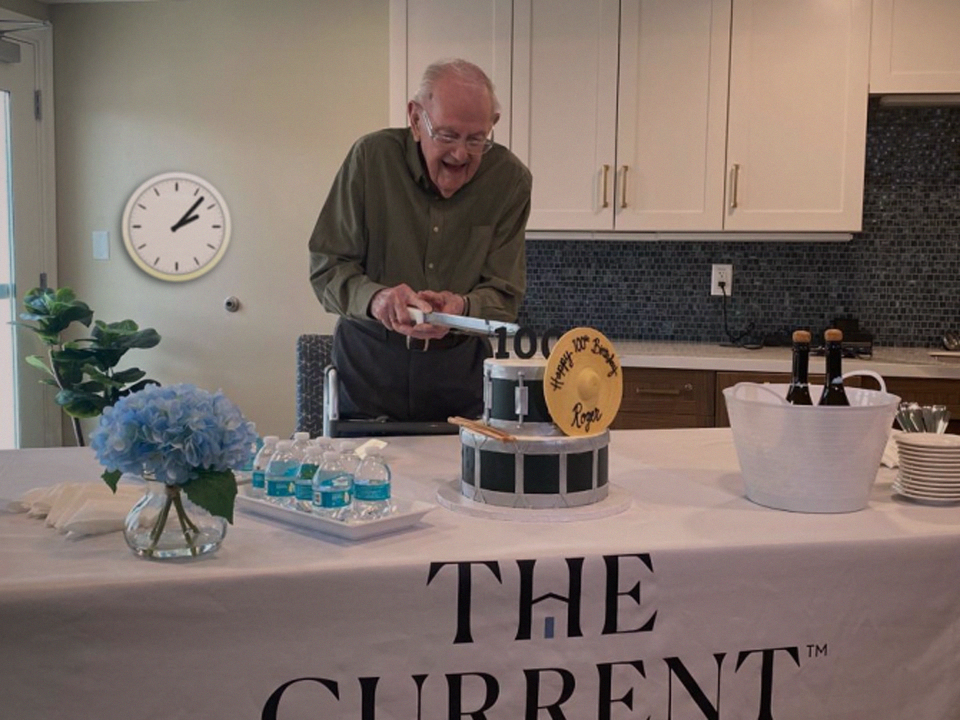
**2:07**
